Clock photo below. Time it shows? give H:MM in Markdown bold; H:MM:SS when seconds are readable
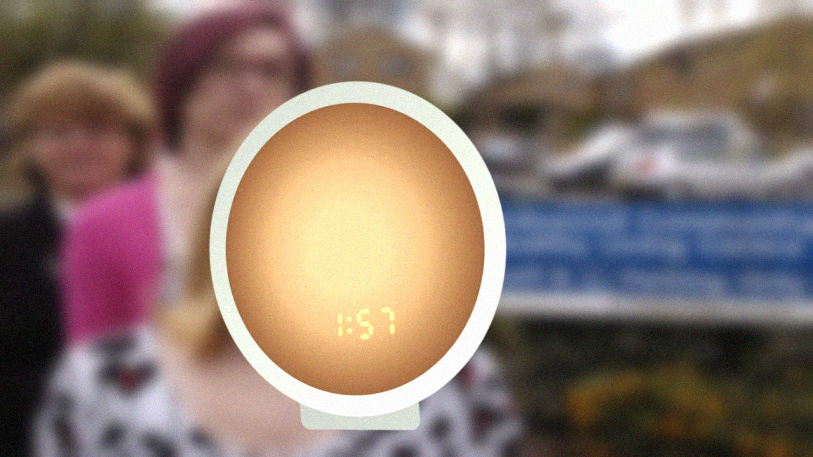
**1:57**
